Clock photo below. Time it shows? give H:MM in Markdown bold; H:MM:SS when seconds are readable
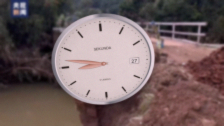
**8:47**
